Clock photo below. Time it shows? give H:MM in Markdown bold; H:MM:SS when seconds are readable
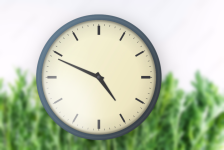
**4:49**
